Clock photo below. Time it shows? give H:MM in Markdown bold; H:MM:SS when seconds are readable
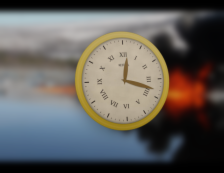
**12:18**
